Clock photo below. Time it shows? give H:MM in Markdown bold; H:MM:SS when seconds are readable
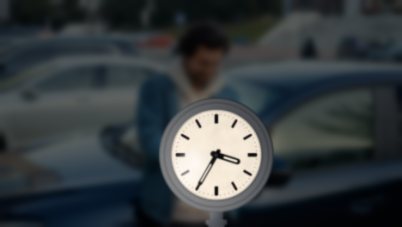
**3:35**
